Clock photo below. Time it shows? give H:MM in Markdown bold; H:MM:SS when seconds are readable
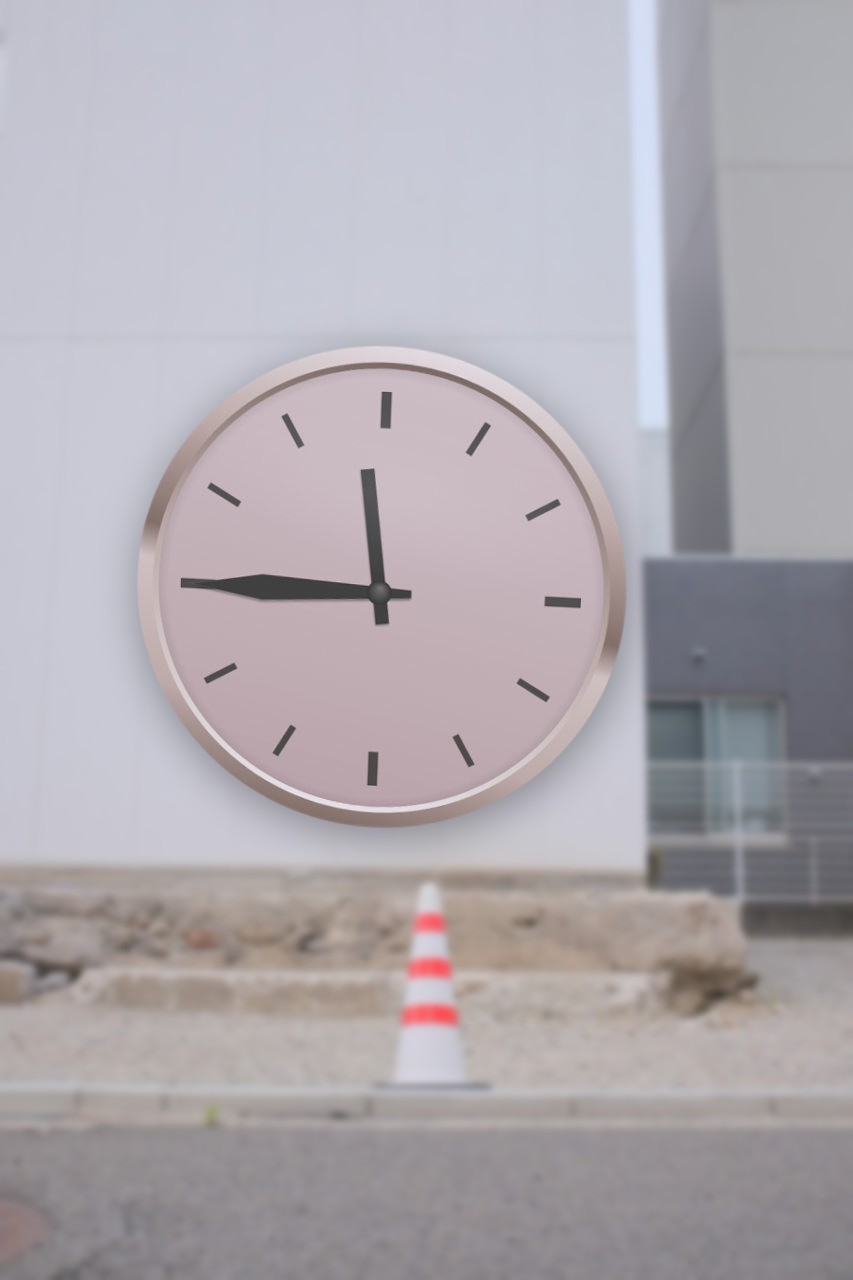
**11:45**
